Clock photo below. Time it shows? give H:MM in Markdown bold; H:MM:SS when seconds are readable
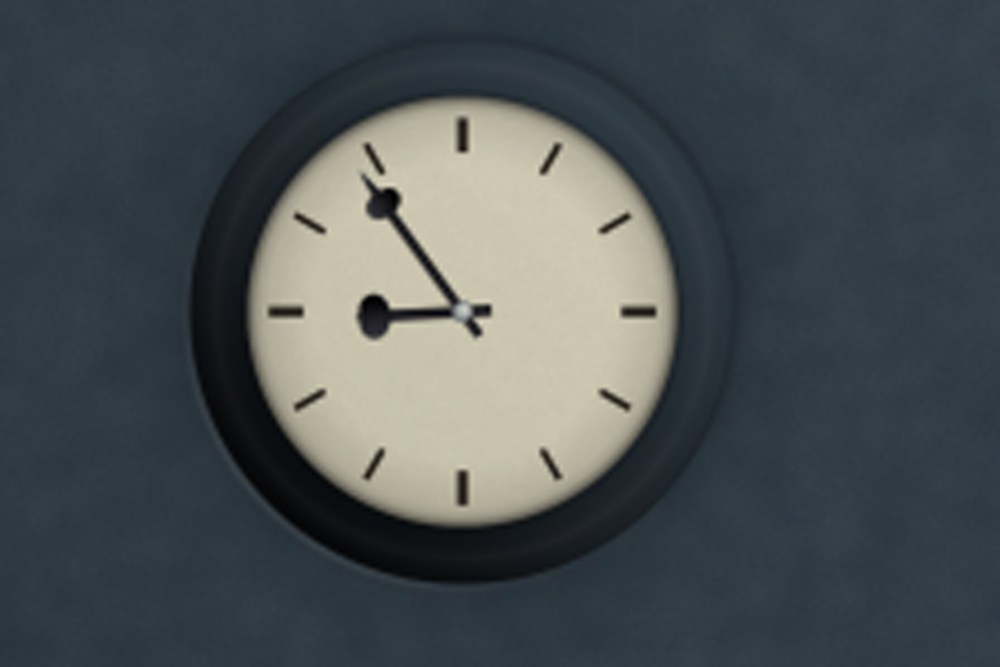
**8:54**
